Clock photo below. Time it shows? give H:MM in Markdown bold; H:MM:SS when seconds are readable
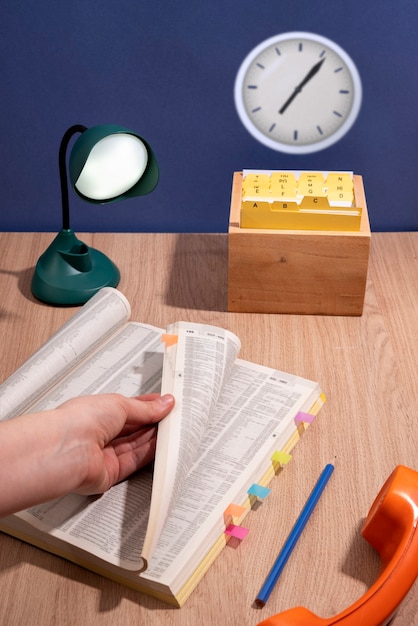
**7:06**
